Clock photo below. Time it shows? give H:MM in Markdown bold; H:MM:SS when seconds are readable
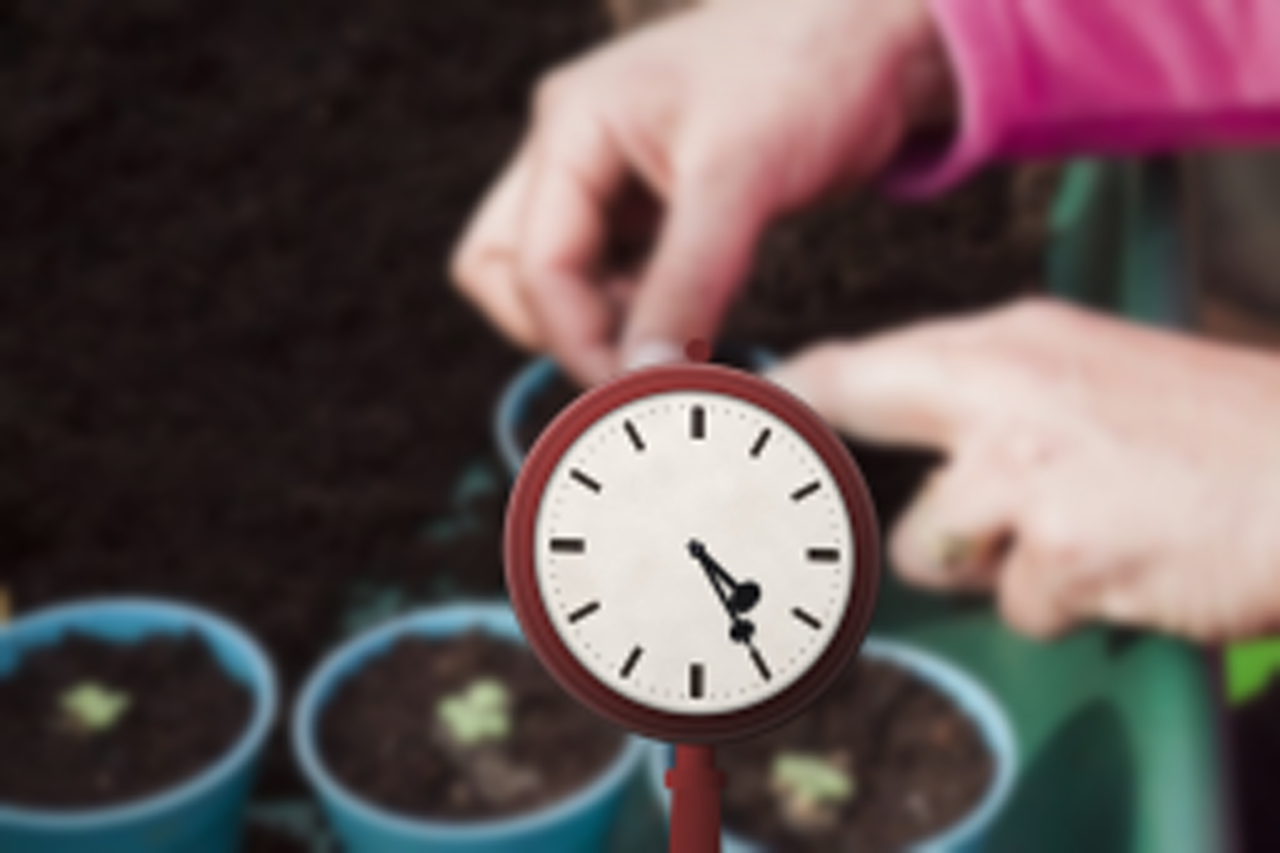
**4:25**
